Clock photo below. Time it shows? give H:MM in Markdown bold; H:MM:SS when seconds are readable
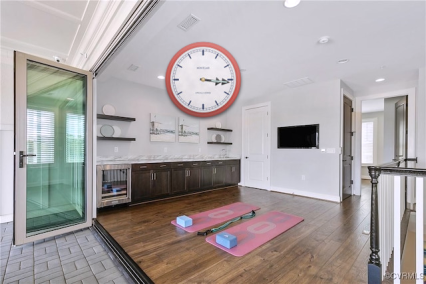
**3:16**
